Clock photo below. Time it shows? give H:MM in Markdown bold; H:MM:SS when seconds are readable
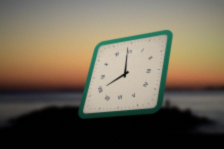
**7:59**
